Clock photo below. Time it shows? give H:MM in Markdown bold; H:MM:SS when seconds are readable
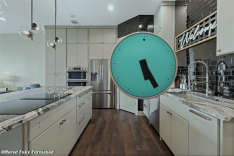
**5:25**
